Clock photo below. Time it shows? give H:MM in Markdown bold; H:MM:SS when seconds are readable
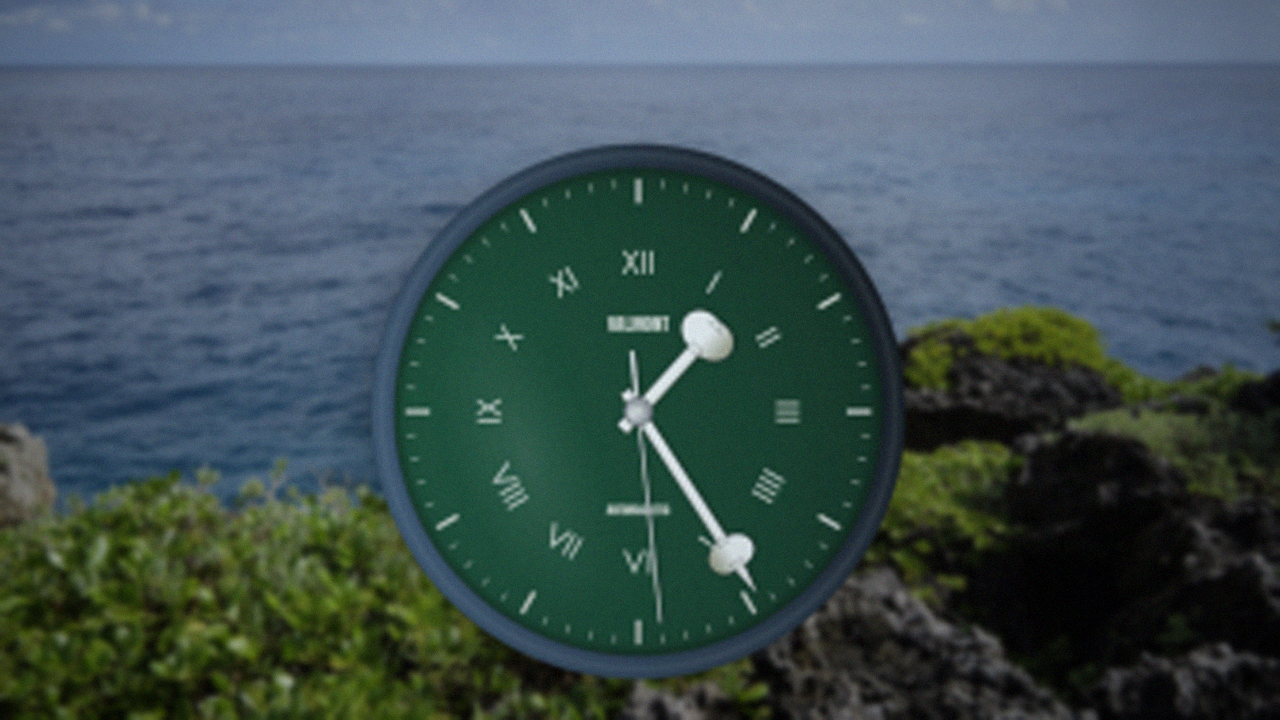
**1:24:29**
